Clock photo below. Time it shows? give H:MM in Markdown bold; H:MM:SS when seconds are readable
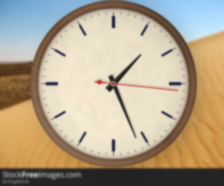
**1:26:16**
